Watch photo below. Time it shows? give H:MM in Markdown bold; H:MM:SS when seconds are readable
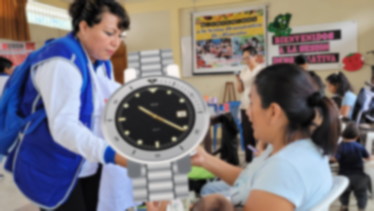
**10:21**
